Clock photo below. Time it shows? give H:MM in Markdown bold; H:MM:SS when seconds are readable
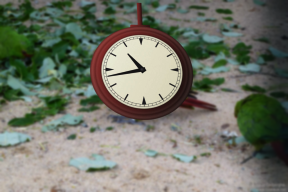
**10:43**
